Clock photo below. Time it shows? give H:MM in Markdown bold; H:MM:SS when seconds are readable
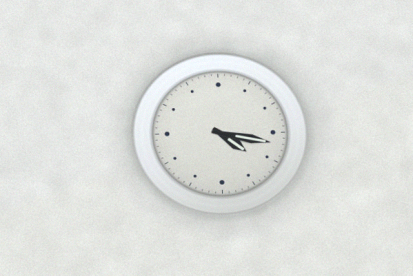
**4:17**
